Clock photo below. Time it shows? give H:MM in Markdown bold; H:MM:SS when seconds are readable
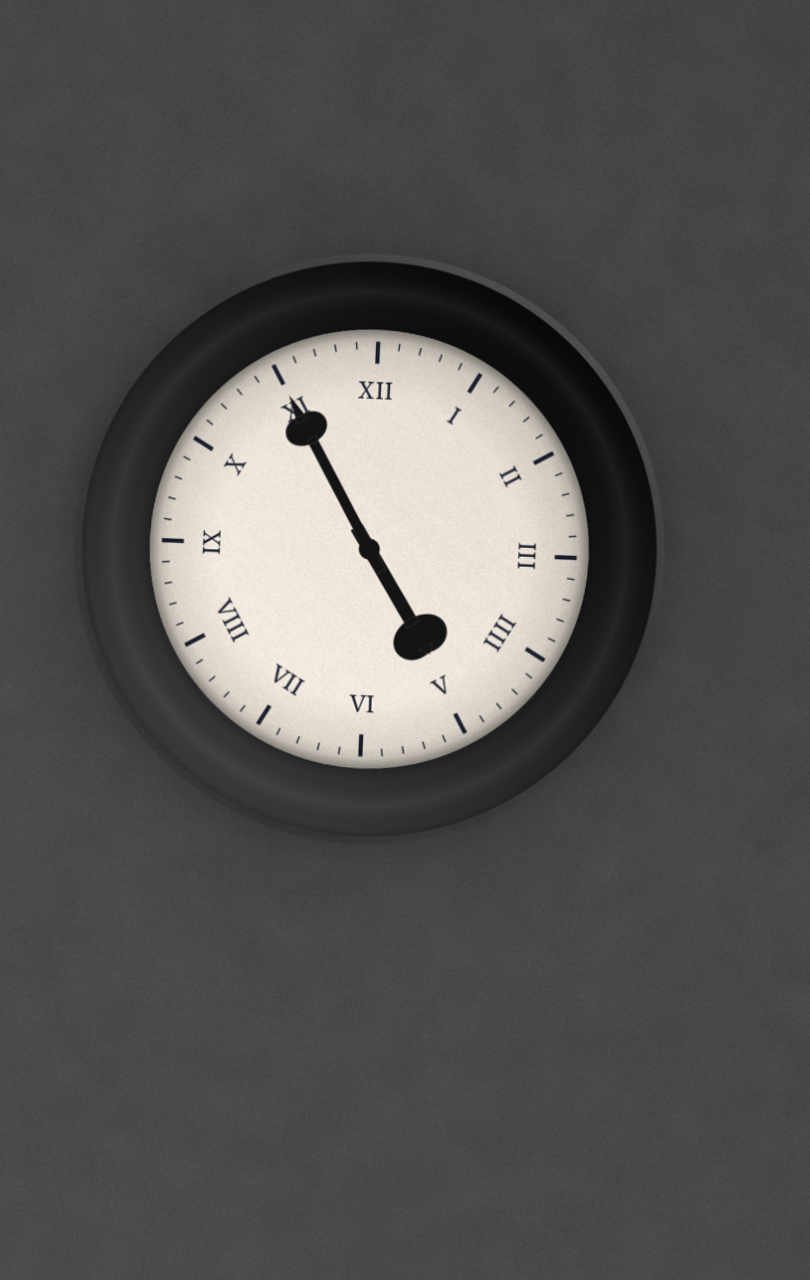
**4:55**
